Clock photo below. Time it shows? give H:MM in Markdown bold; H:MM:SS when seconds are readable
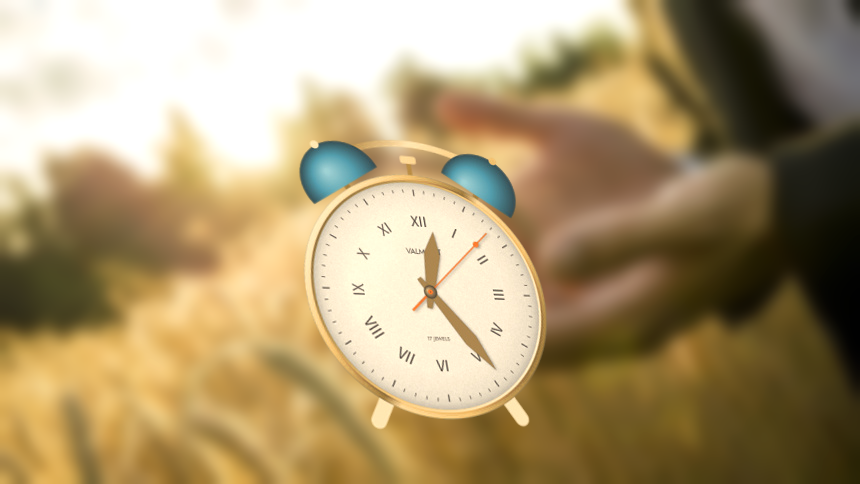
**12:24:08**
